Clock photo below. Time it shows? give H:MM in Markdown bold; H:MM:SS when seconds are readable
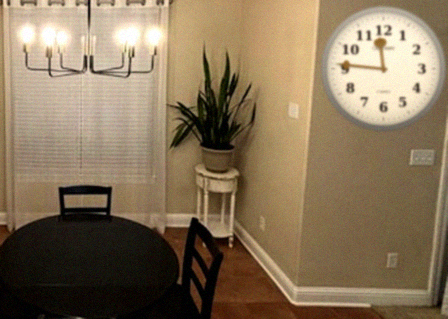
**11:46**
